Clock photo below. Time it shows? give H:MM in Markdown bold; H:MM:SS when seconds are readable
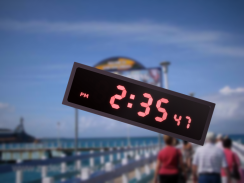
**2:35:47**
